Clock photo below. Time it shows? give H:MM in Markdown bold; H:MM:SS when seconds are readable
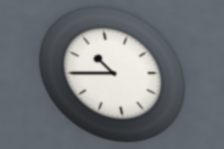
**10:45**
